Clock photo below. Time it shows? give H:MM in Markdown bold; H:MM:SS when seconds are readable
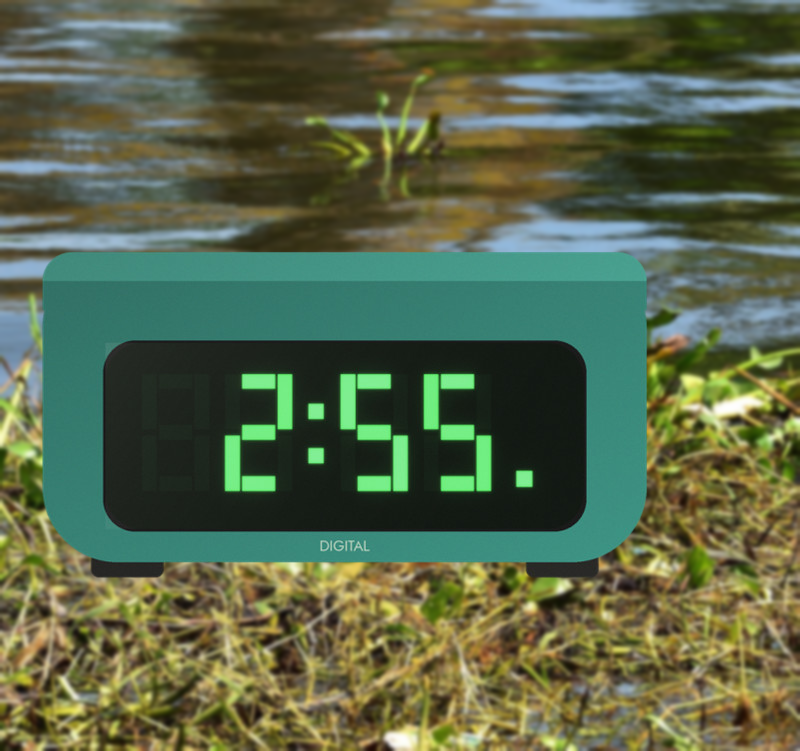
**2:55**
